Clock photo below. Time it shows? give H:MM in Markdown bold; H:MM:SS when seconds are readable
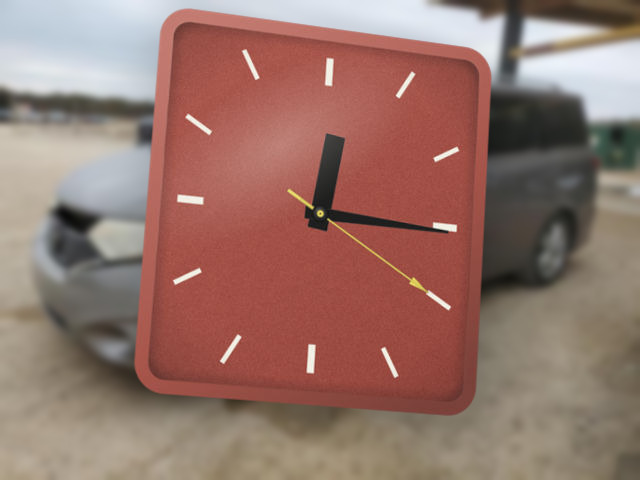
**12:15:20**
